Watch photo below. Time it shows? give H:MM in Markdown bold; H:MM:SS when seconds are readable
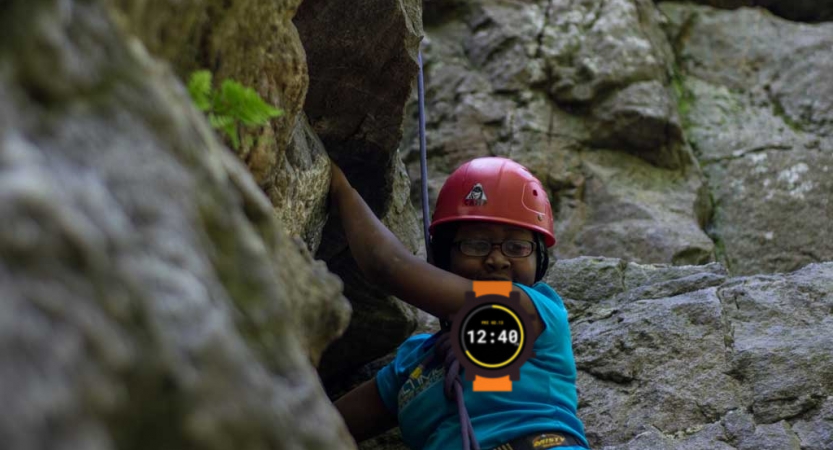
**12:40**
